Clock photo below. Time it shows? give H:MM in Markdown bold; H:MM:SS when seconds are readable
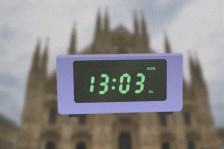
**13:03**
